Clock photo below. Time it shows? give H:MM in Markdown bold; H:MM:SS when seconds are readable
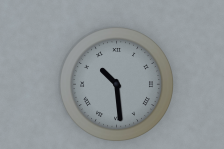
**10:29**
